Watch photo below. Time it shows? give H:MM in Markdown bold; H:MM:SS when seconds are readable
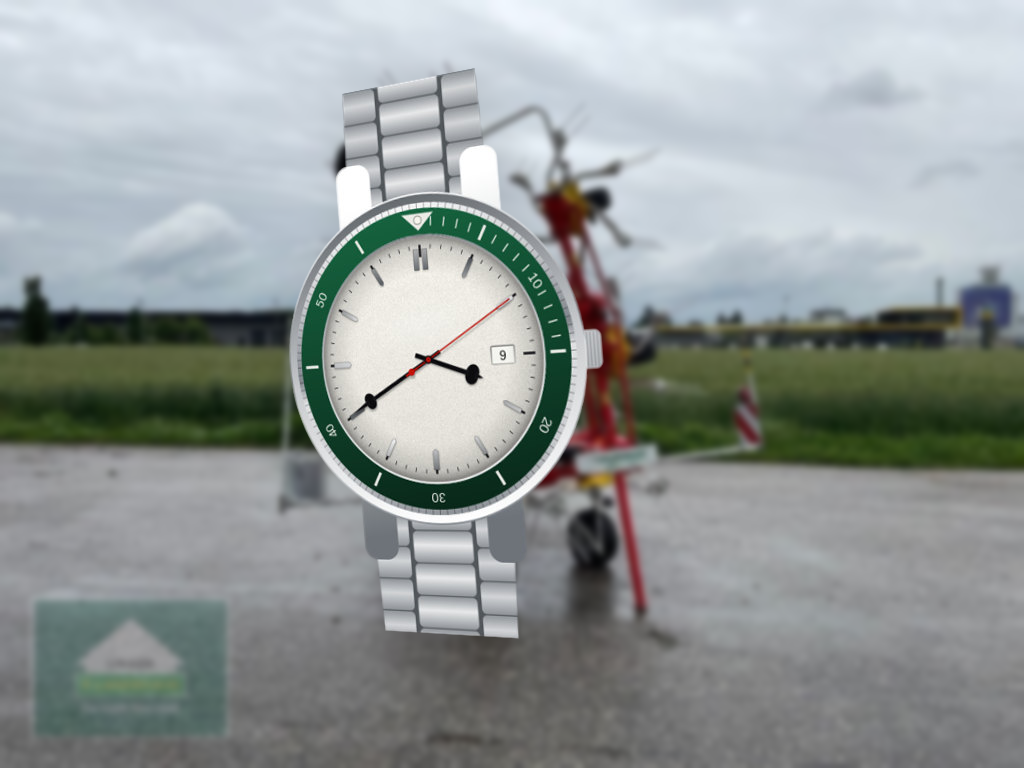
**3:40:10**
